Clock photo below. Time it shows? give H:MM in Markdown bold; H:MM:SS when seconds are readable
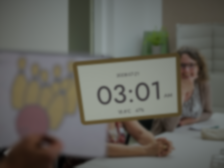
**3:01**
